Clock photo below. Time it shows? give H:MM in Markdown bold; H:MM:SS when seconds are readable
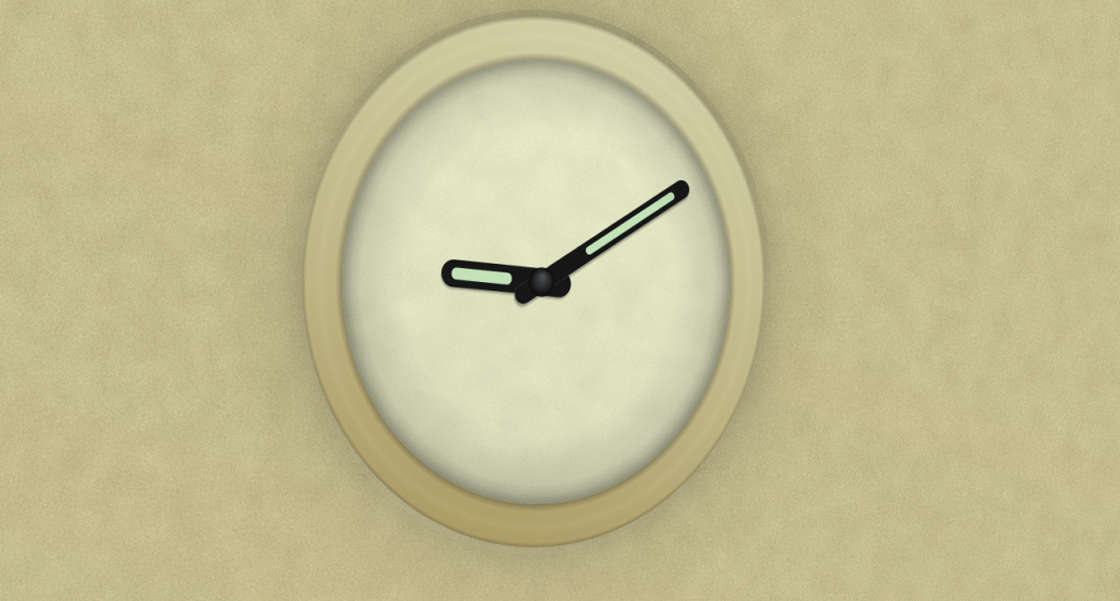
**9:10**
